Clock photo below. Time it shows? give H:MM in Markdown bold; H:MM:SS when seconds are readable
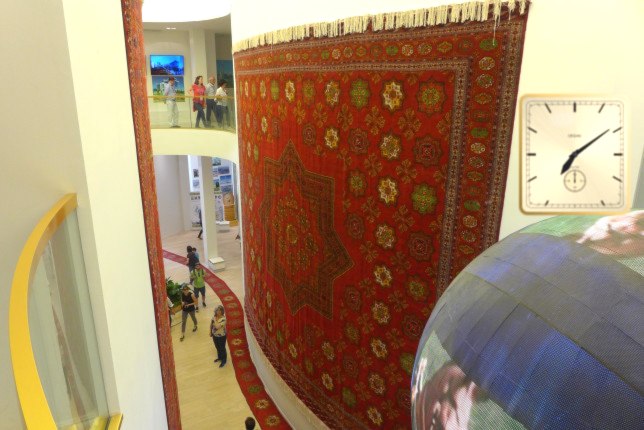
**7:09**
